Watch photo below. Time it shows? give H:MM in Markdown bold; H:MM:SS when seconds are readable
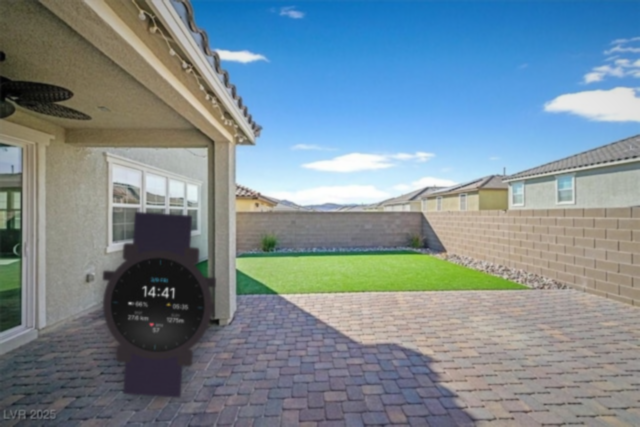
**14:41**
